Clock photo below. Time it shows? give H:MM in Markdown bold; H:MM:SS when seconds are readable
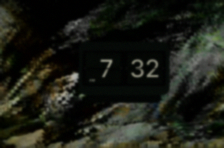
**7:32**
